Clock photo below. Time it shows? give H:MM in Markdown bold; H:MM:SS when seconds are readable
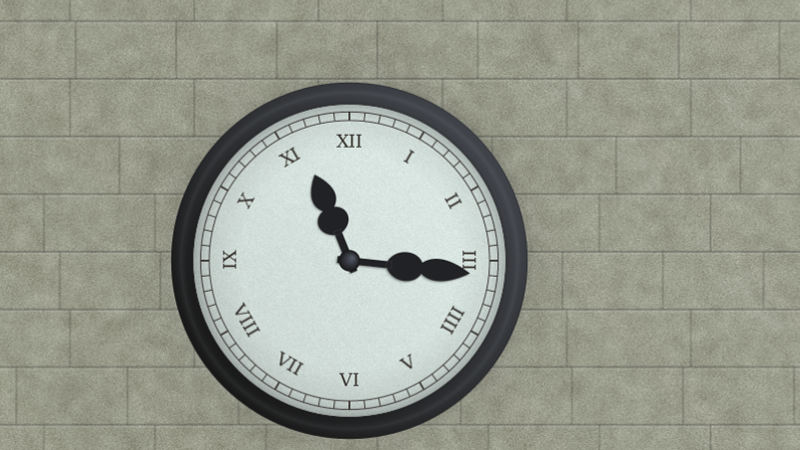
**11:16**
